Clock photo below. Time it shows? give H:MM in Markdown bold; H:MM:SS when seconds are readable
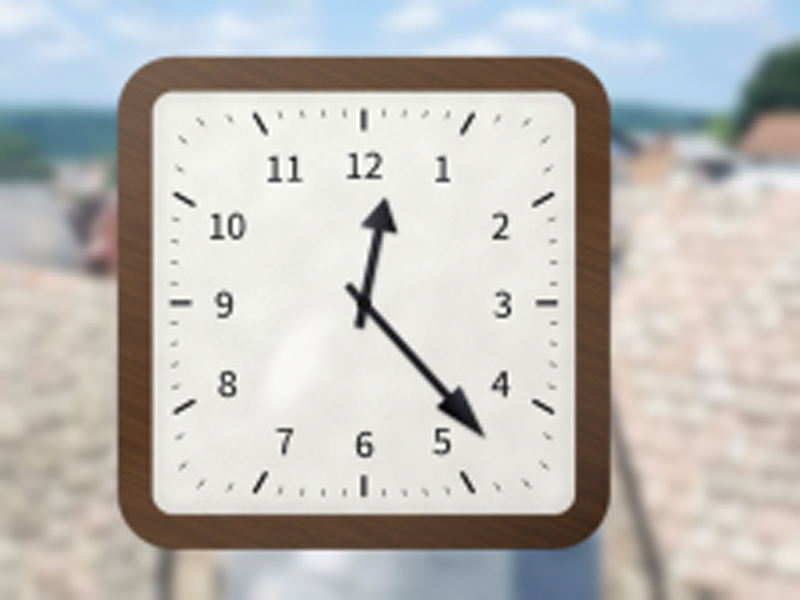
**12:23**
